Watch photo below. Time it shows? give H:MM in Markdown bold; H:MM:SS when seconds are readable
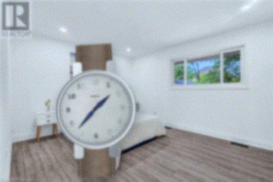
**1:37**
